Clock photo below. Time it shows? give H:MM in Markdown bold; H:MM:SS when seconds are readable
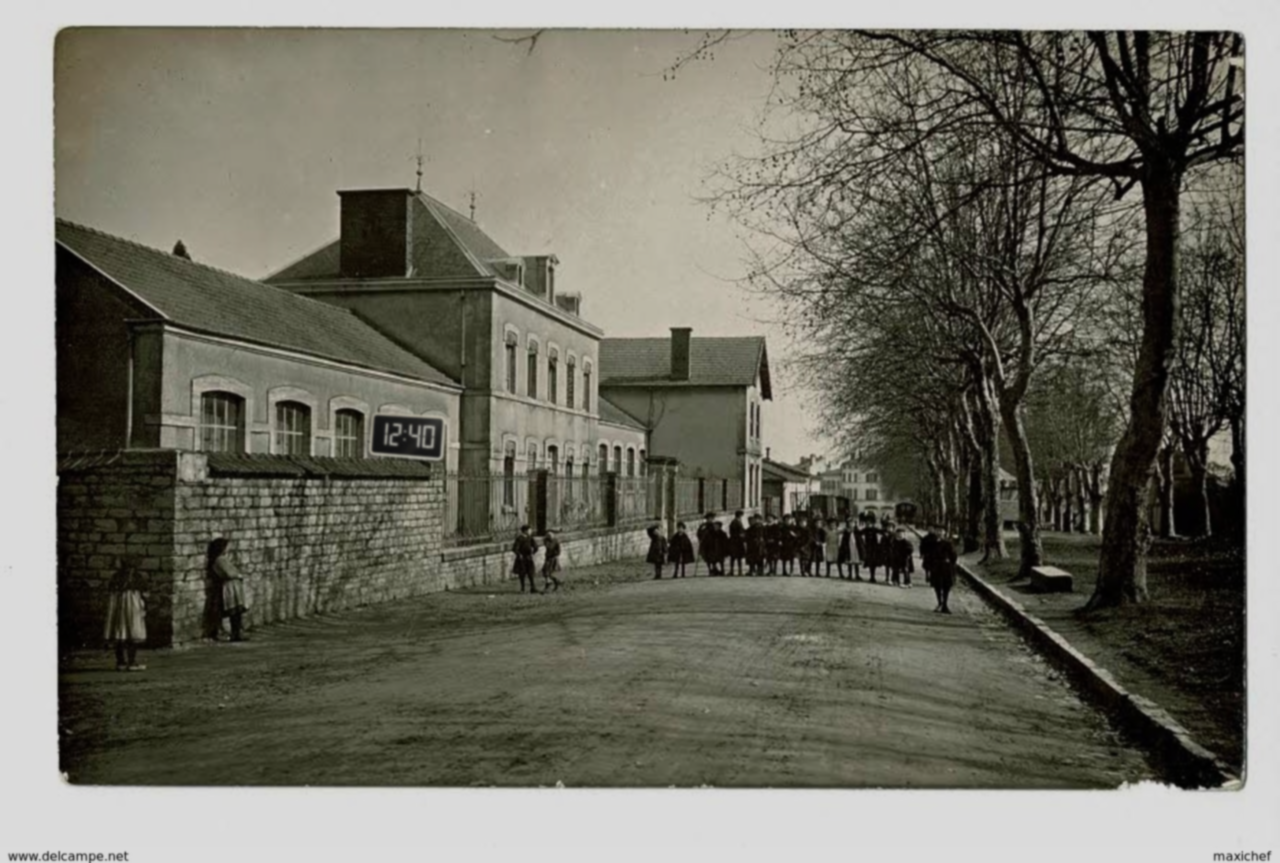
**12:40**
